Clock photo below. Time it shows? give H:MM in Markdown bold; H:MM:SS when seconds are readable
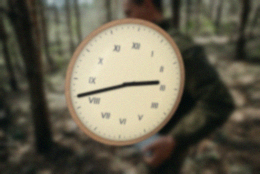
**2:42**
